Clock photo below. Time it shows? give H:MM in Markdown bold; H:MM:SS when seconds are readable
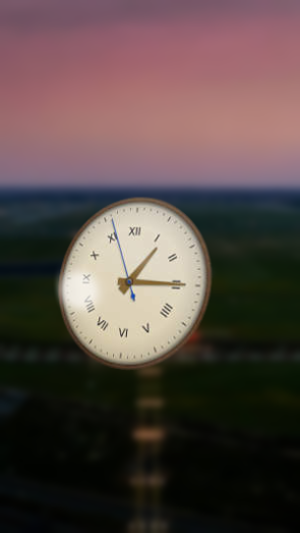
**1:14:56**
